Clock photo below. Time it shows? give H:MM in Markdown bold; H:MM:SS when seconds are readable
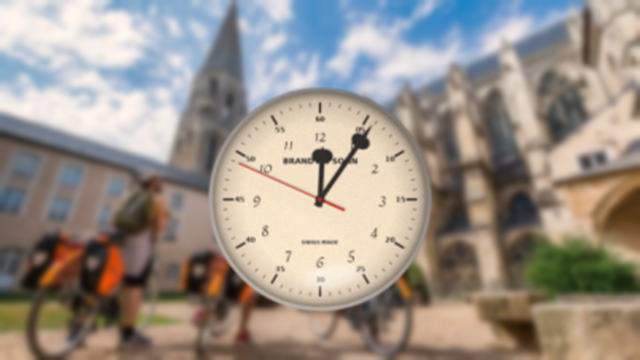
**12:05:49**
